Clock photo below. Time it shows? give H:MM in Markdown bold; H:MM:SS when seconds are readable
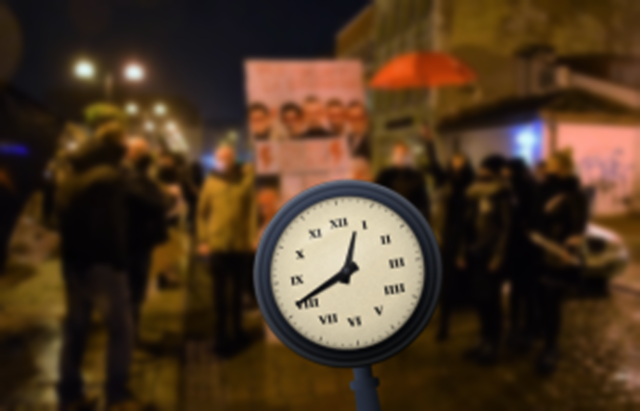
**12:41**
